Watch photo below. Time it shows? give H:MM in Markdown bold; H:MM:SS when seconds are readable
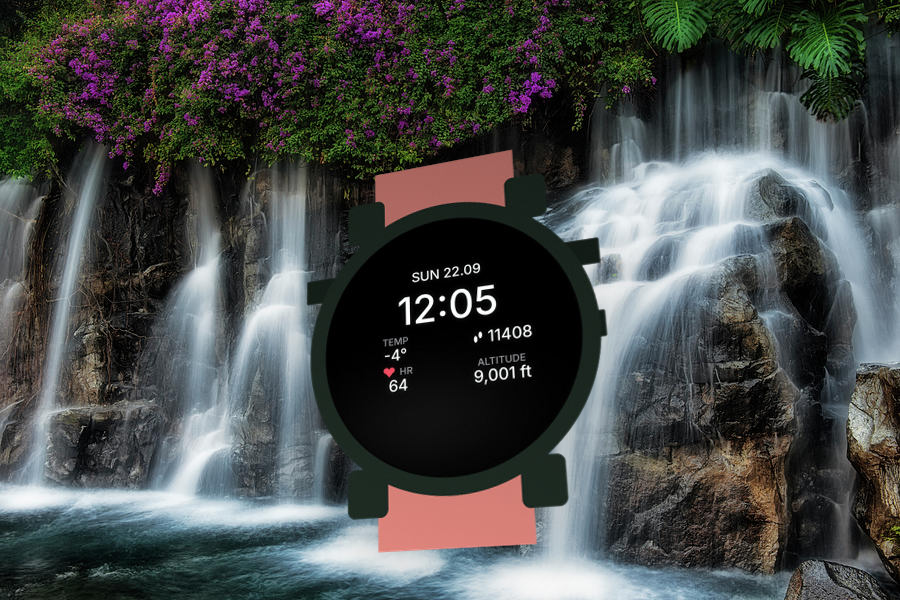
**12:05**
